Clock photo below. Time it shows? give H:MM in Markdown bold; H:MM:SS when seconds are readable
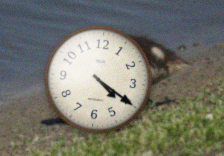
**4:20**
